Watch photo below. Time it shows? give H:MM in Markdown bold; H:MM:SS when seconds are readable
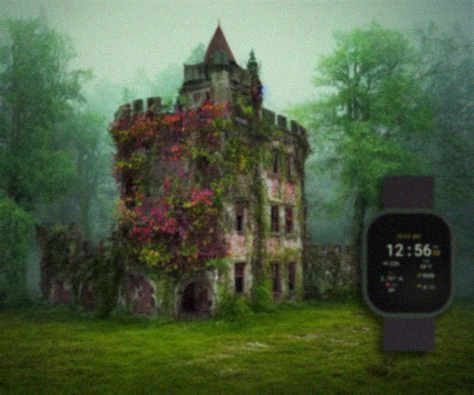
**12:56**
